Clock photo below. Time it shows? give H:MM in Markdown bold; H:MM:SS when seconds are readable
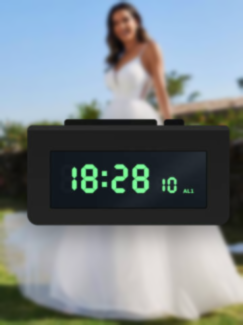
**18:28:10**
